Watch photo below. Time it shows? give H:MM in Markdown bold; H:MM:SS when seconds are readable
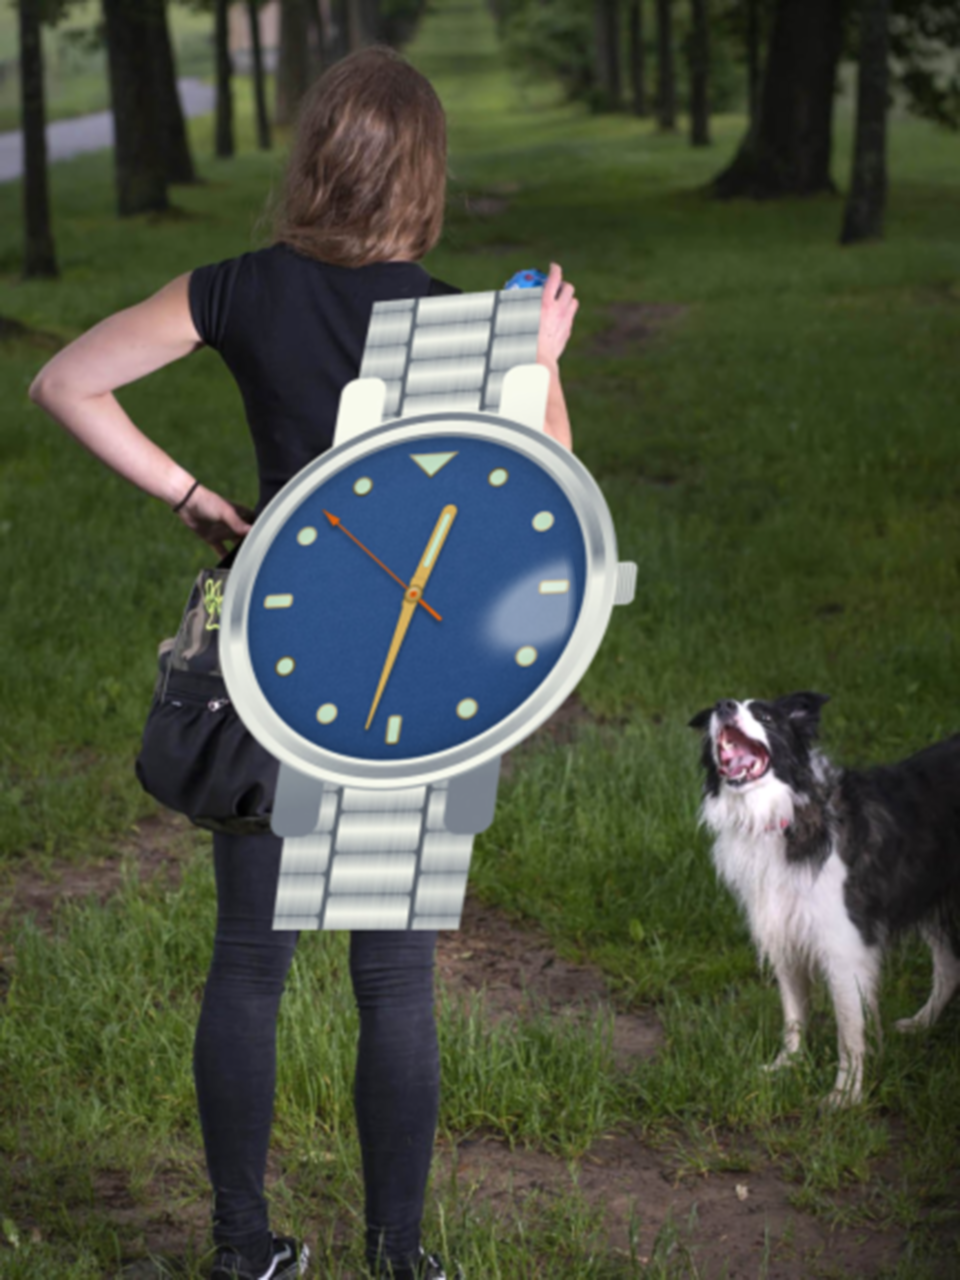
**12:31:52**
